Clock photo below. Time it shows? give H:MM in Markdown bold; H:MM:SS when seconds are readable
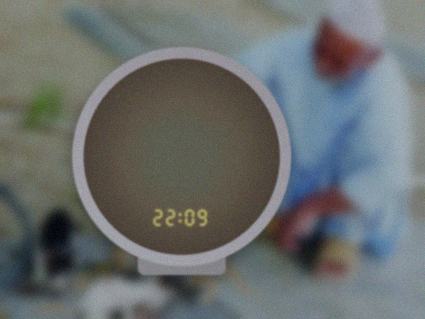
**22:09**
